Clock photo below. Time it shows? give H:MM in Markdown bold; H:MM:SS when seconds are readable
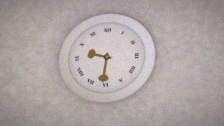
**9:31**
